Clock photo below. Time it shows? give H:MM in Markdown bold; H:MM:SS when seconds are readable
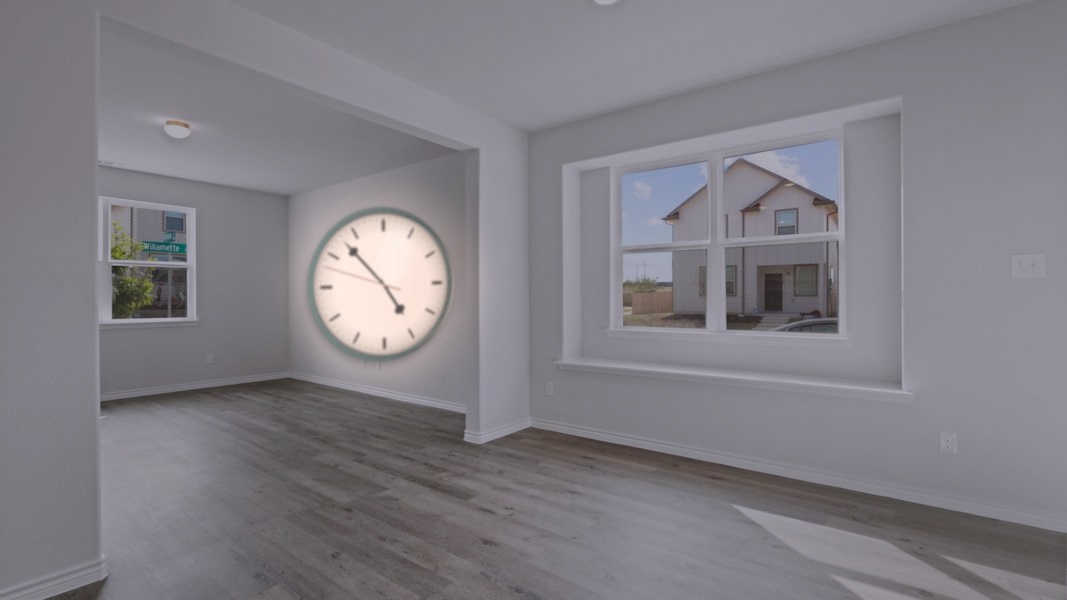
**4:52:48**
